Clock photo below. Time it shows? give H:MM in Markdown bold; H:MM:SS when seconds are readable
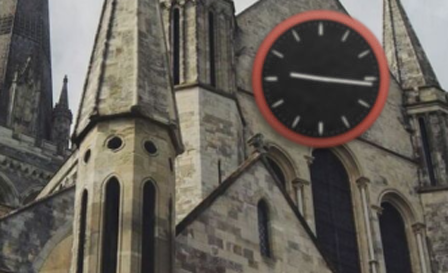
**9:16**
